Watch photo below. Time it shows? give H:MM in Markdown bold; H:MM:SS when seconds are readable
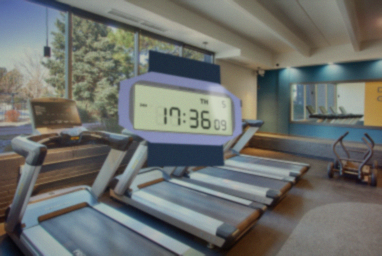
**17:36:09**
